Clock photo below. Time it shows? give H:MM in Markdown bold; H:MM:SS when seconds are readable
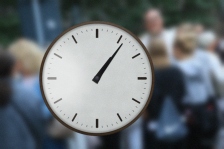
**1:06**
